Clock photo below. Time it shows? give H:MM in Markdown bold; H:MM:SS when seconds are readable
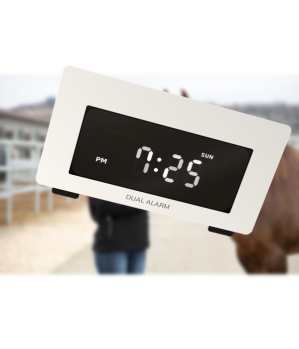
**7:25**
